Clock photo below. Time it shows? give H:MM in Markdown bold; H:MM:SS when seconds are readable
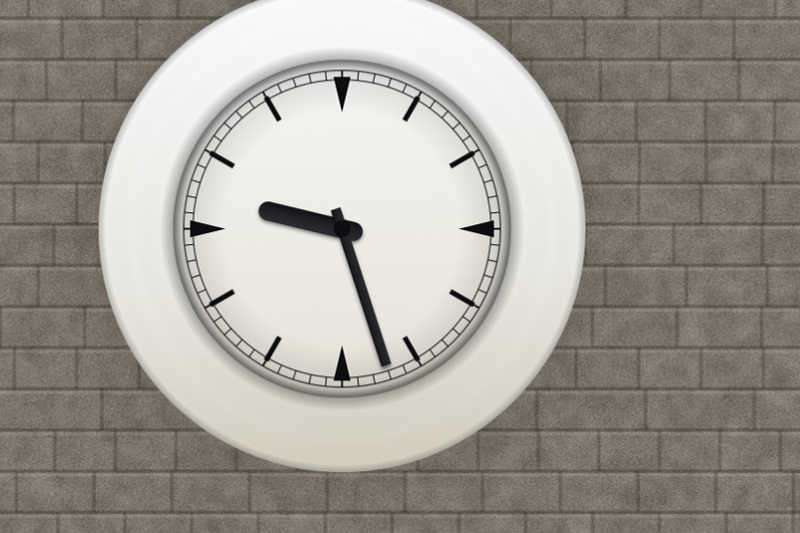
**9:27**
